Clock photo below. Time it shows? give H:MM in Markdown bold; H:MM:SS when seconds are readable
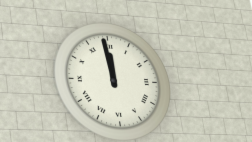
**11:59**
